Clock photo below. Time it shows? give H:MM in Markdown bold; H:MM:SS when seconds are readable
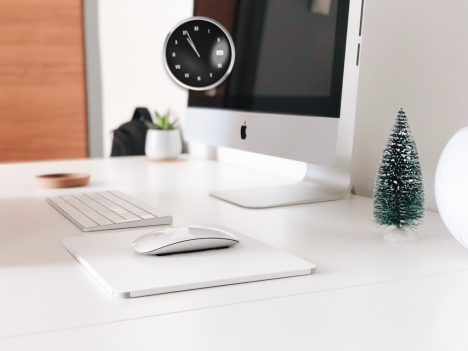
**10:56**
